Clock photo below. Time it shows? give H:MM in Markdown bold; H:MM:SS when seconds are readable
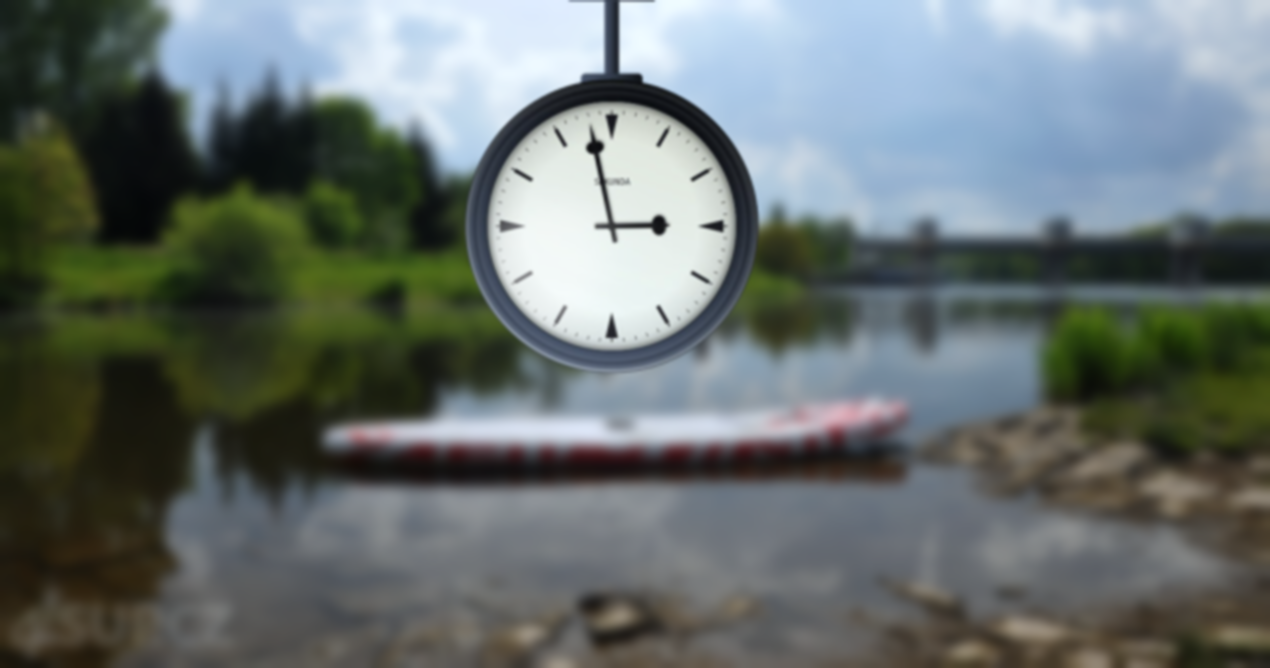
**2:58**
